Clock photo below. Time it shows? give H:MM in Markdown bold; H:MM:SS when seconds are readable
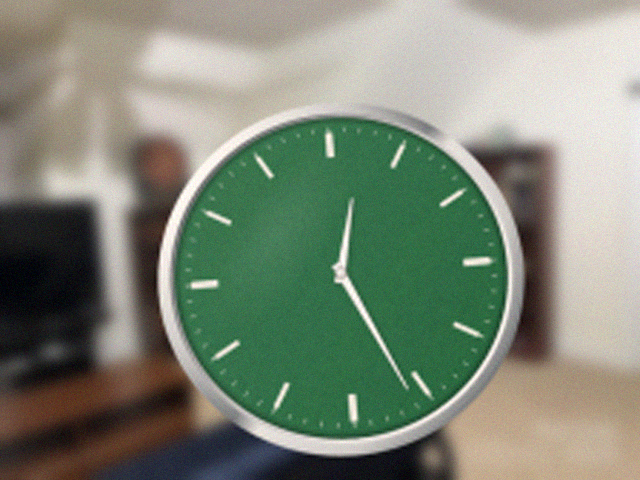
**12:26**
